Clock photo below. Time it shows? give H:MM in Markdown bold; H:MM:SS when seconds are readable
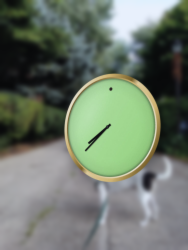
**7:37**
